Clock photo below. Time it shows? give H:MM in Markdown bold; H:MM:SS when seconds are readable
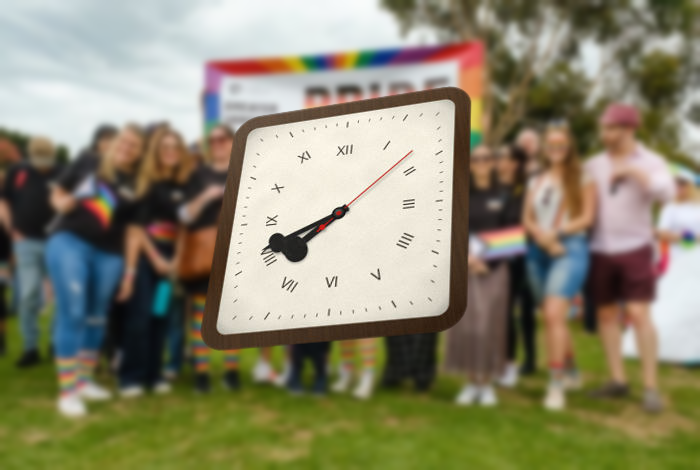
**7:41:08**
